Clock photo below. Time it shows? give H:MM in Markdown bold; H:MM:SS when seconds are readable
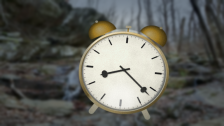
**8:22**
